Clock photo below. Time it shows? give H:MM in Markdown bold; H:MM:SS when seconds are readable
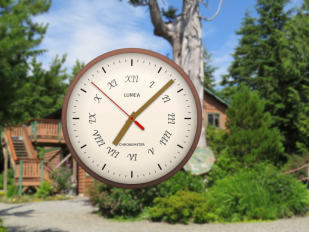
**7:07:52**
